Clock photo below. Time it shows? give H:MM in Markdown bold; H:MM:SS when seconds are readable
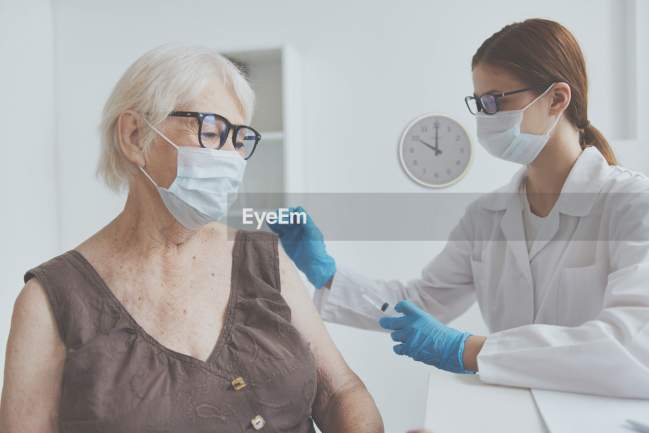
**10:00**
